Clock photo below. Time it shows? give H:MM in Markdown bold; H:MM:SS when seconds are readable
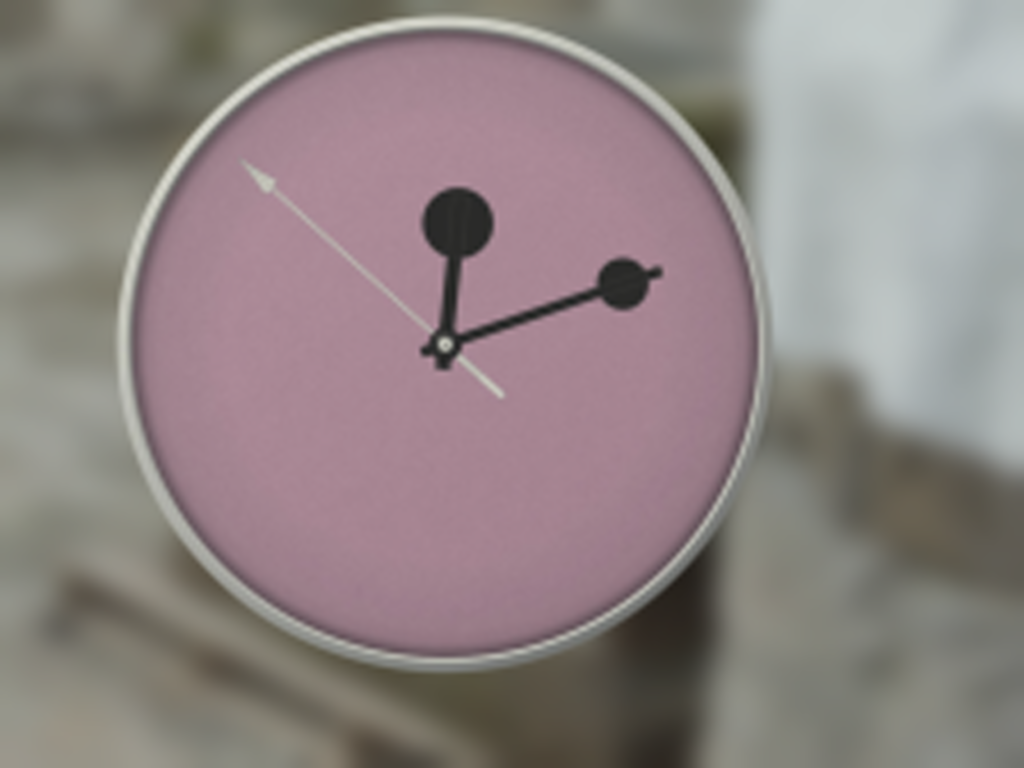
**12:11:52**
